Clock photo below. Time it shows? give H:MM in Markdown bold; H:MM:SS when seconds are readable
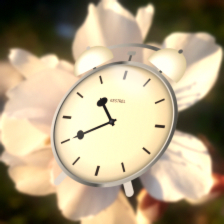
**10:40**
